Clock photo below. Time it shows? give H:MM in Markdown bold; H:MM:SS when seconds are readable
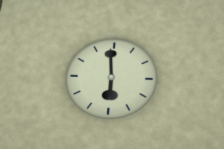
**5:59**
